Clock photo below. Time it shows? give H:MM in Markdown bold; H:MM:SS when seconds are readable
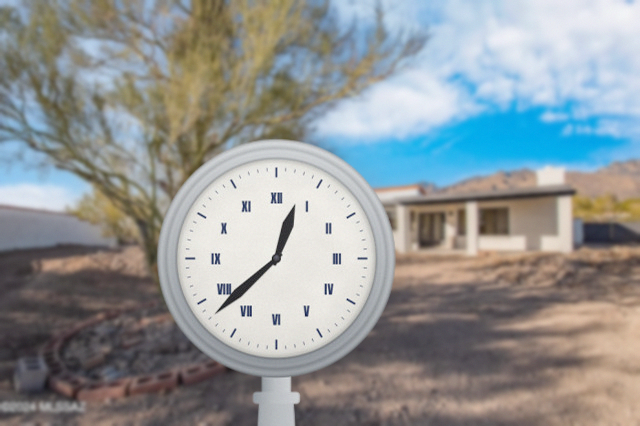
**12:38**
